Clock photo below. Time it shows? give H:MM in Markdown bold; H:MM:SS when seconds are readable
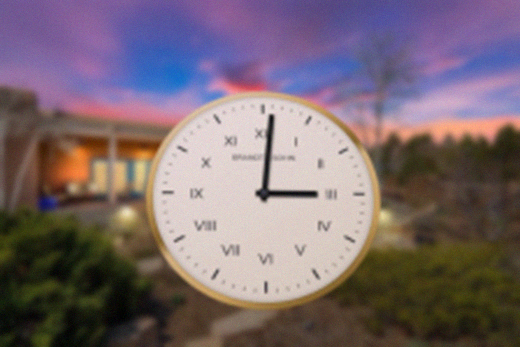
**3:01**
